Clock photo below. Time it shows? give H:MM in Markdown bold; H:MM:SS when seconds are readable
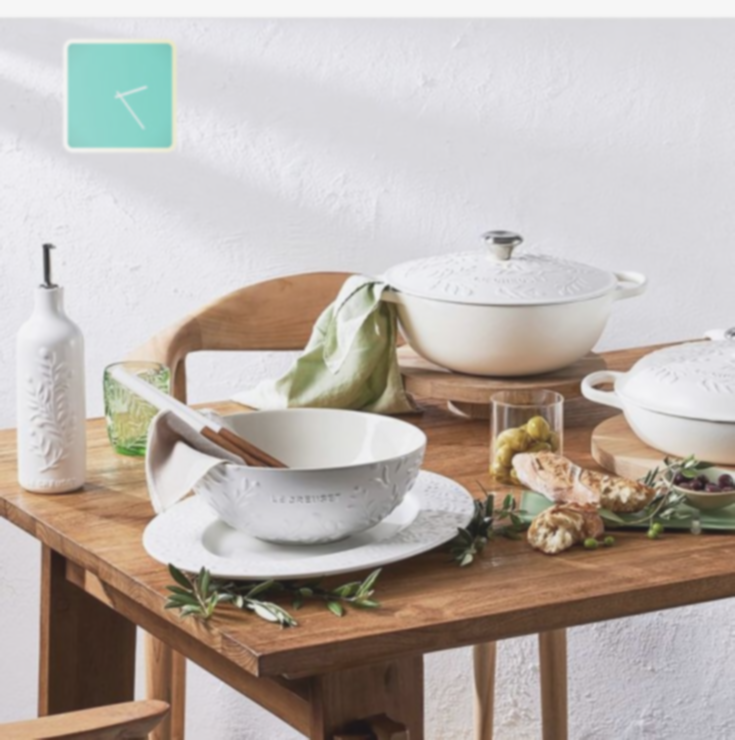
**2:24**
